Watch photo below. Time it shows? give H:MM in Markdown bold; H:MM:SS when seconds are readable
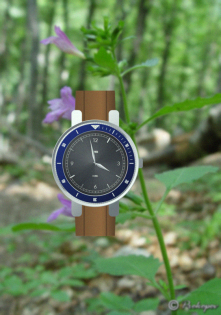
**3:58**
